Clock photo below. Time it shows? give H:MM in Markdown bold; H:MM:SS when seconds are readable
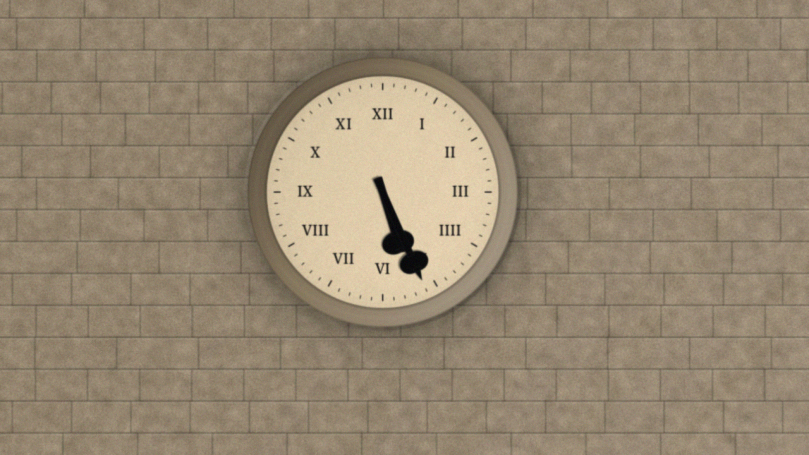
**5:26**
